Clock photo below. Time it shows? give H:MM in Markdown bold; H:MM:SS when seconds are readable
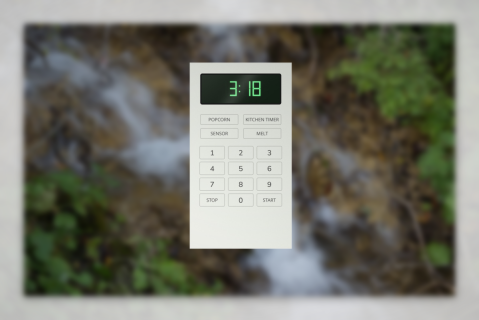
**3:18**
